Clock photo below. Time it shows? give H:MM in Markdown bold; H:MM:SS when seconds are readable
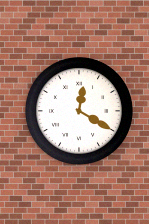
**12:20**
